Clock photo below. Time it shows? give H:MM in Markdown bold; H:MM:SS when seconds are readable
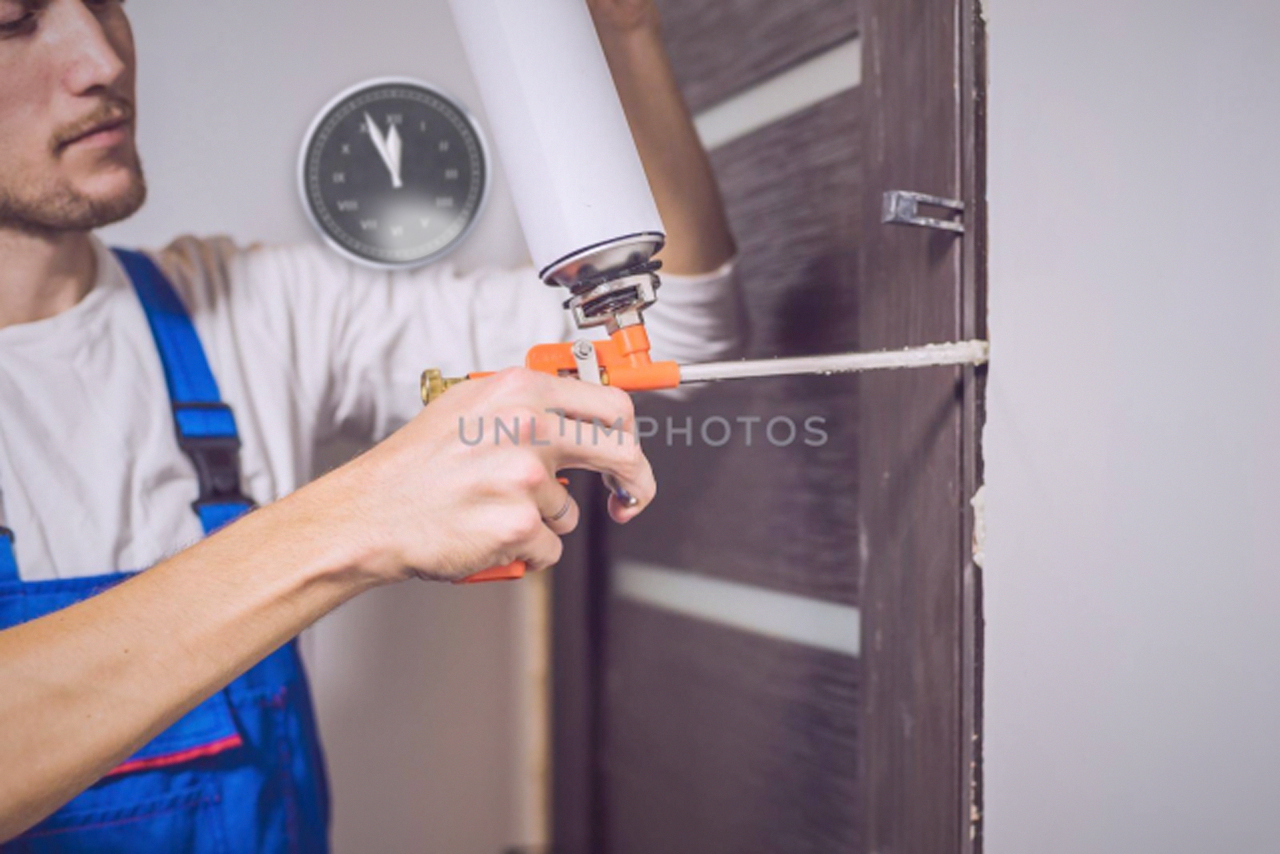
**11:56**
